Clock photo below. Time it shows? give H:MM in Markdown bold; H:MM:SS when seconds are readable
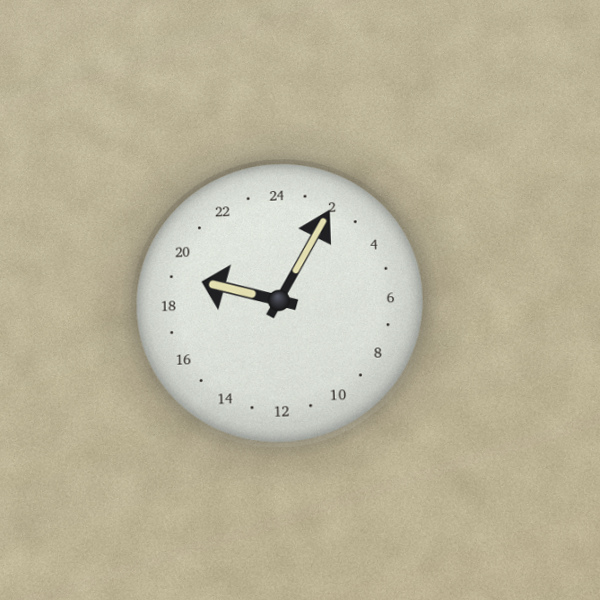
**19:05**
